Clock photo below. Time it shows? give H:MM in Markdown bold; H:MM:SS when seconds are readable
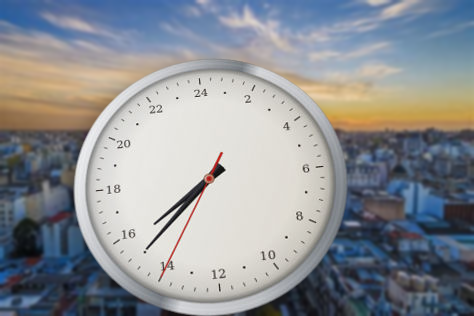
**15:37:35**
